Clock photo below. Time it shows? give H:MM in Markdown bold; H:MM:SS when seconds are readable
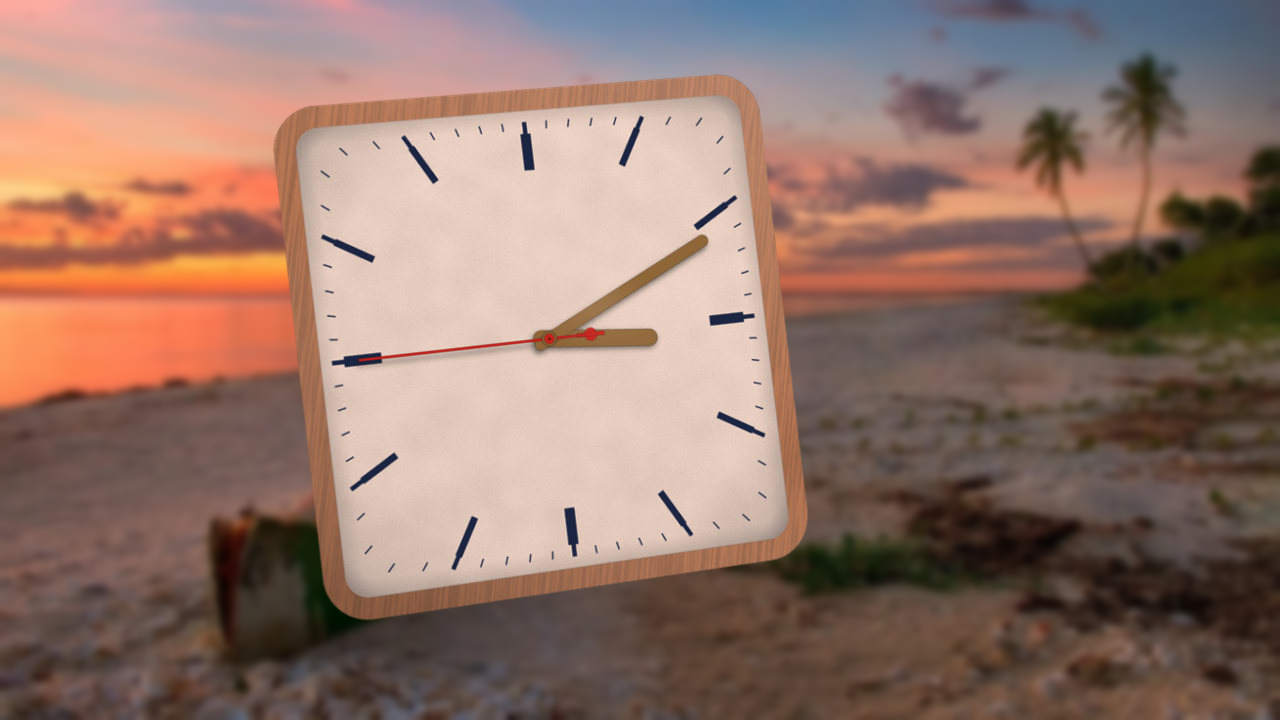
**3:10:45**
